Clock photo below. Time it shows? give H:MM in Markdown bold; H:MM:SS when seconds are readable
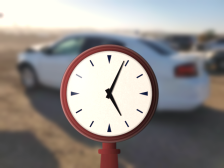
**5:04**
